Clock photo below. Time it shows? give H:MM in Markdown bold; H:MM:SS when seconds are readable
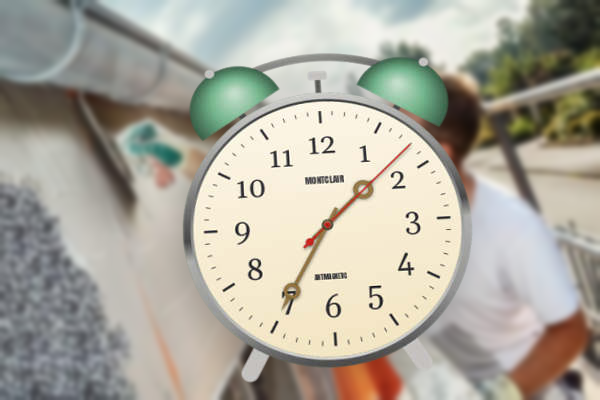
**1:35:08**
